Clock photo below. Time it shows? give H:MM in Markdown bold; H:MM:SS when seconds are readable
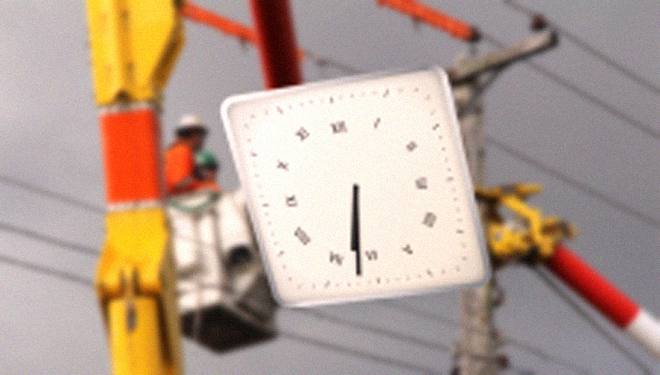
**6:32**
